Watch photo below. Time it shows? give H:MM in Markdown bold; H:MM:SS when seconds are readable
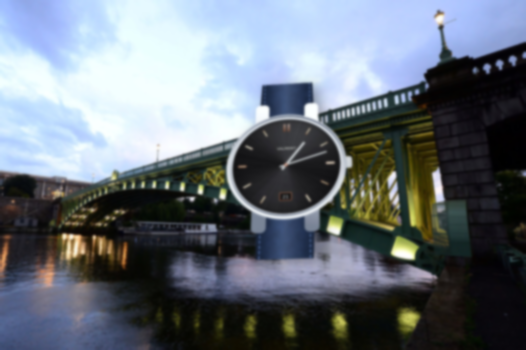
**1:12**
